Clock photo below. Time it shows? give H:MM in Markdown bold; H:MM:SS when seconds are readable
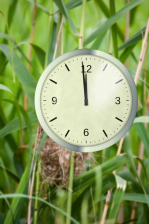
**11:59**
